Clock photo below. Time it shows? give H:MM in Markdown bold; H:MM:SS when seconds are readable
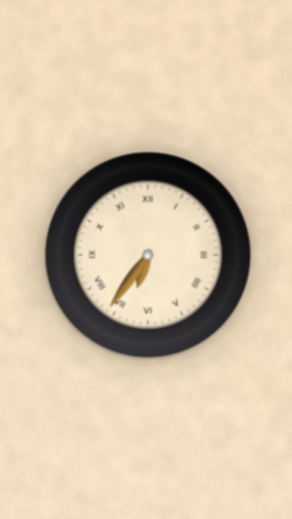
**6:36**
